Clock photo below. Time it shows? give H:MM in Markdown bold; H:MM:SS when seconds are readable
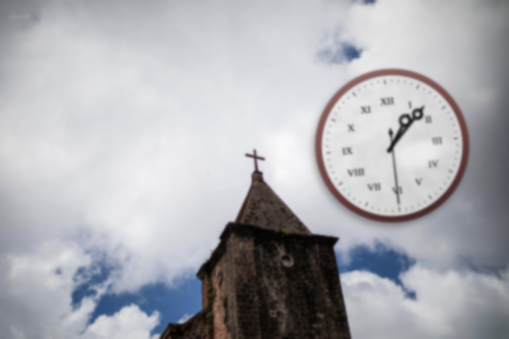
**1:07:30**
